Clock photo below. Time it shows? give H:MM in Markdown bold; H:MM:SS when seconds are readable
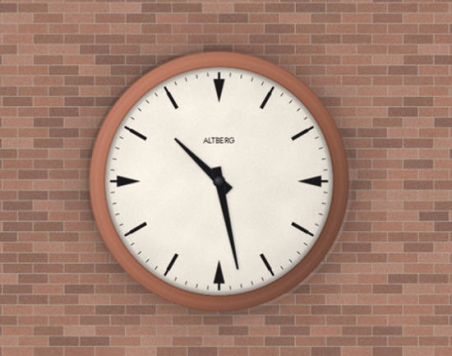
**10:28**
